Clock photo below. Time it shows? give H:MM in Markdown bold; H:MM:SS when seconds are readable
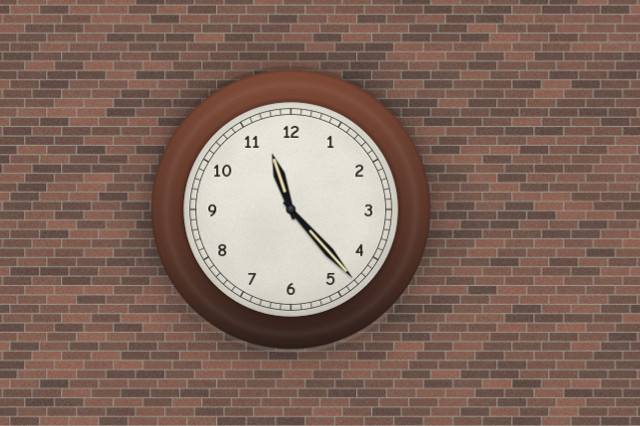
**11:23**
